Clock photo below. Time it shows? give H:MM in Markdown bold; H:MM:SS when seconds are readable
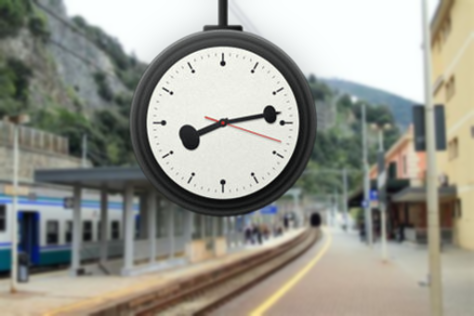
**8:13:18**
